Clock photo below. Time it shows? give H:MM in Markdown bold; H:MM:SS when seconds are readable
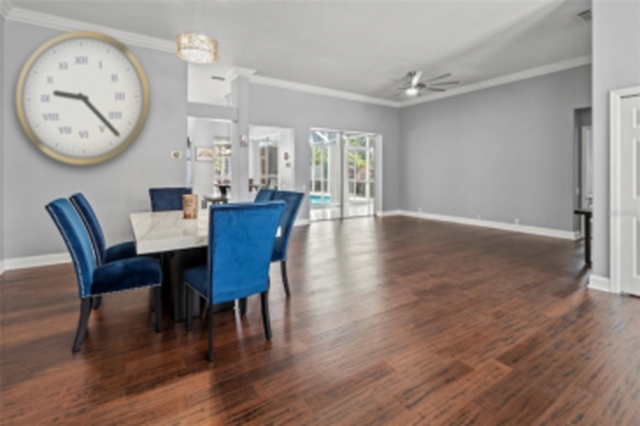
**9:23**
